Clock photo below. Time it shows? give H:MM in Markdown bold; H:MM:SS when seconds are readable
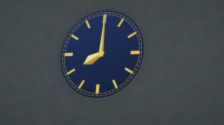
**8:00**
